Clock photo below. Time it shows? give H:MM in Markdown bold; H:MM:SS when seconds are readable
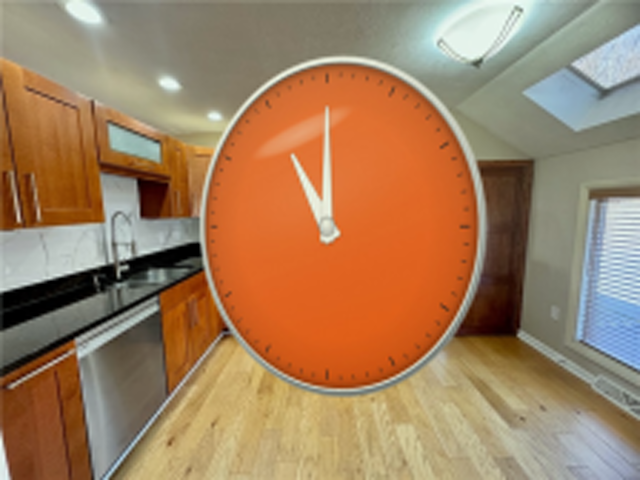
**11:00**
